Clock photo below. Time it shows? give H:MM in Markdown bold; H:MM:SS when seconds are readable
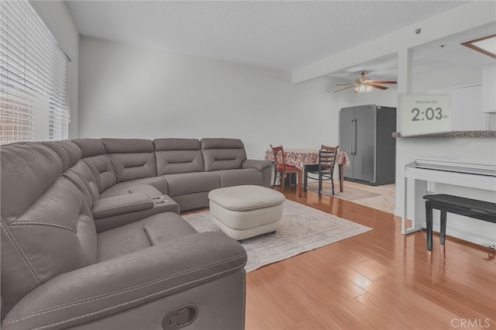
**2:03**
